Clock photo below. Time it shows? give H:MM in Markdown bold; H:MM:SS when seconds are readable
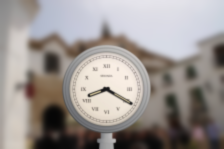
**8:20**
